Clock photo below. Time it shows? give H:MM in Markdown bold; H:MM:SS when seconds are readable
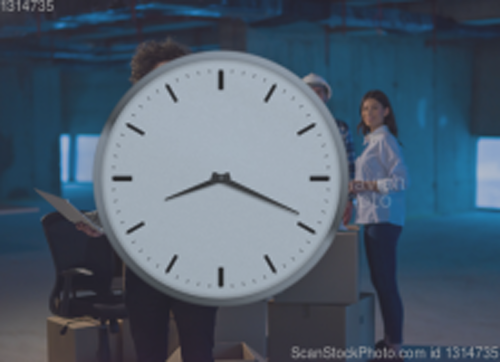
**8:19**
